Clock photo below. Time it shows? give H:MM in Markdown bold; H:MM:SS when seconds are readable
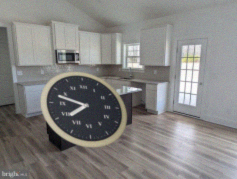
**7:48**
